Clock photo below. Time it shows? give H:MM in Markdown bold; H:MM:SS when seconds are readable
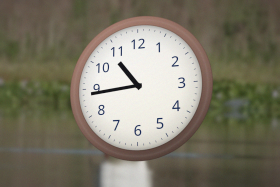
**10:44**
